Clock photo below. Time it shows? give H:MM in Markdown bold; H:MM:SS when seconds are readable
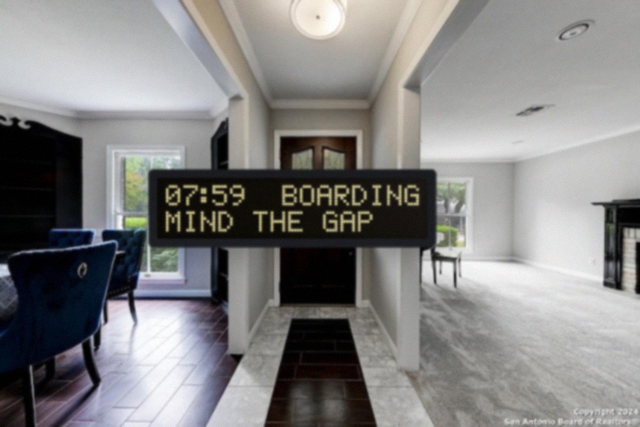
**7:59**
